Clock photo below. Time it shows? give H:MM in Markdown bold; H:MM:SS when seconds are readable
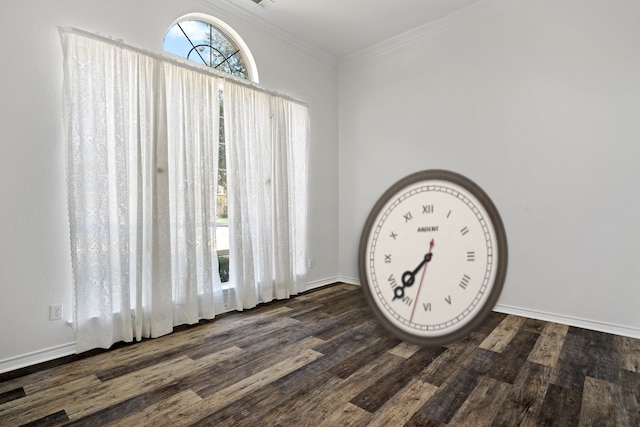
**7:37:33**
